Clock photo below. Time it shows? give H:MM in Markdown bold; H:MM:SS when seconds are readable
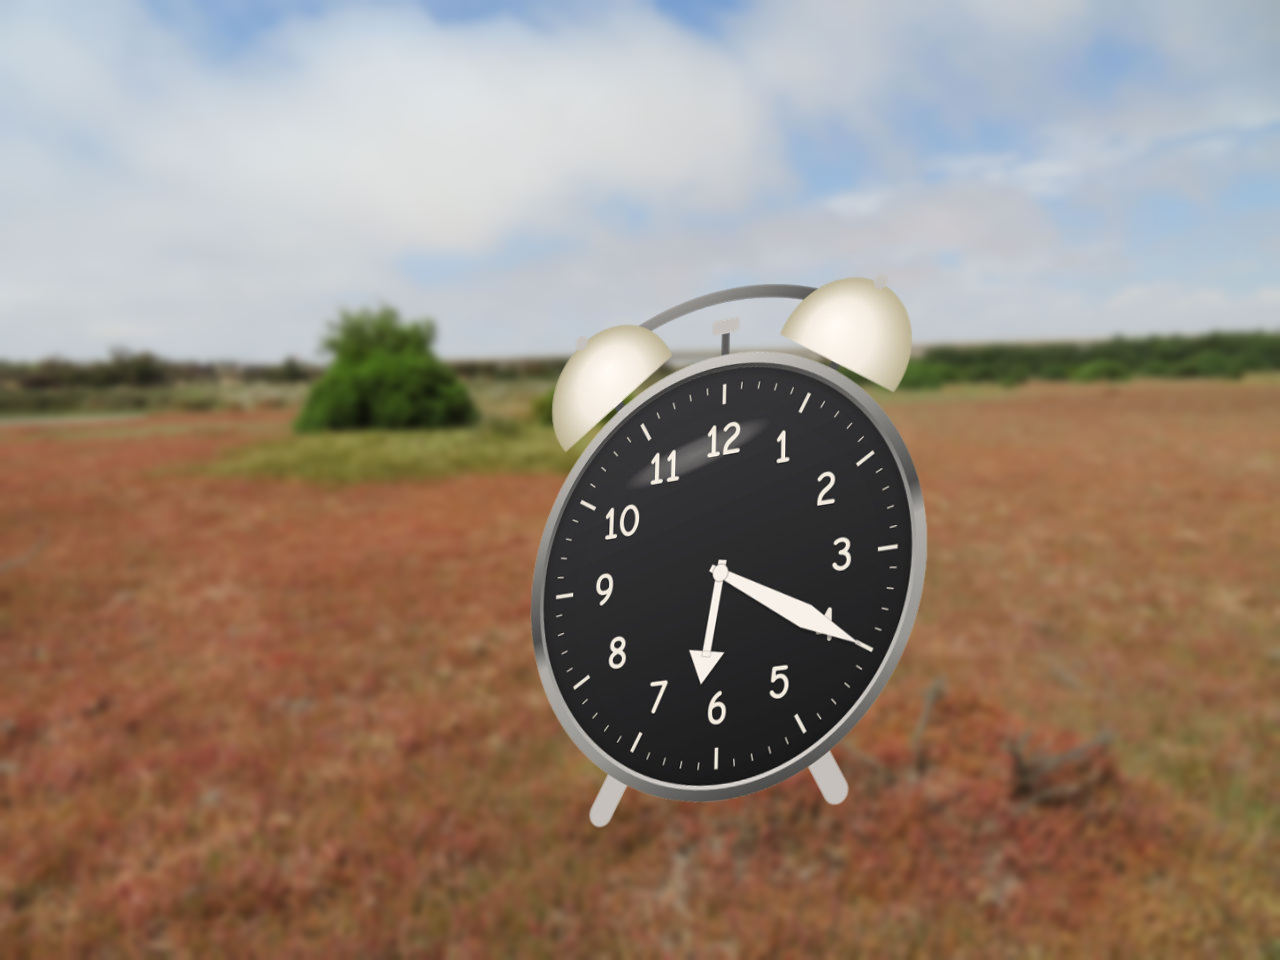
**6:20**
